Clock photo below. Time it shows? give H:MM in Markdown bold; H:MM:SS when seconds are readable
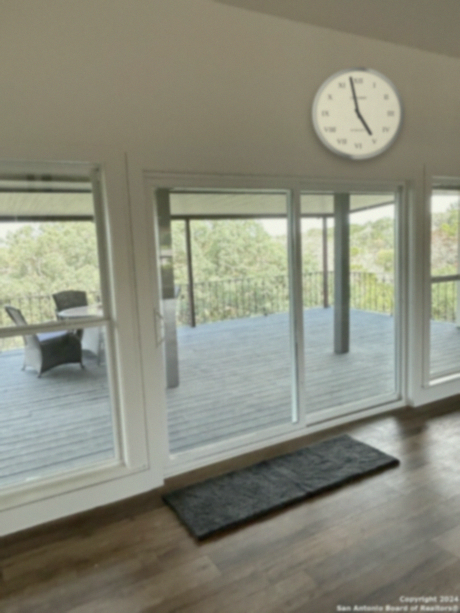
**4:58**
